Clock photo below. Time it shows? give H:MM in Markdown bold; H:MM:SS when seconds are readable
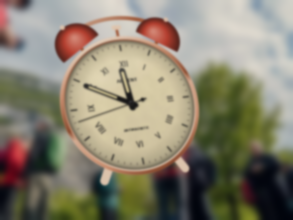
**11:49:43**
